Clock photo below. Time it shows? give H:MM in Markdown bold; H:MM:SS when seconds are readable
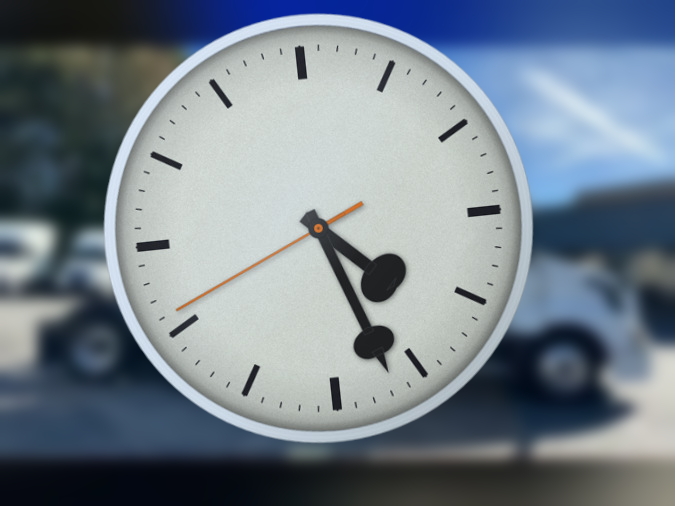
**4:26:41**
